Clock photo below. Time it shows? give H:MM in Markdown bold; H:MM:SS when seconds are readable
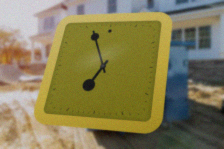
**6:56**
